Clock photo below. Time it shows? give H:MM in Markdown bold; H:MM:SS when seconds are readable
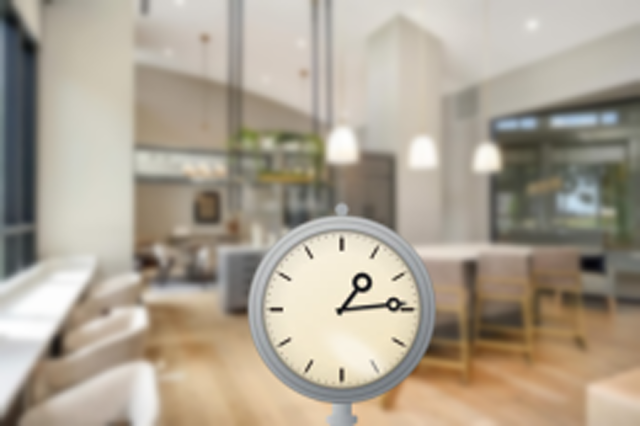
**1:14**
